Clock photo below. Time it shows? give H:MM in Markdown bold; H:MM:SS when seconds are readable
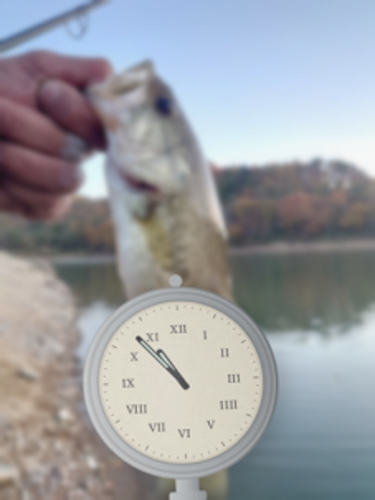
**10:53**
